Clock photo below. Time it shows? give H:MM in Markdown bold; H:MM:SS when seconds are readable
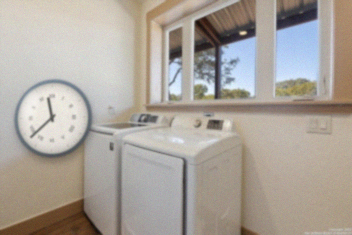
**11:38**
